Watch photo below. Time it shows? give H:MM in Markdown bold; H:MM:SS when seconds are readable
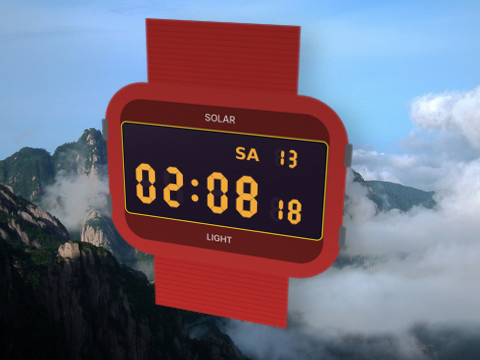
**2:08:18**
